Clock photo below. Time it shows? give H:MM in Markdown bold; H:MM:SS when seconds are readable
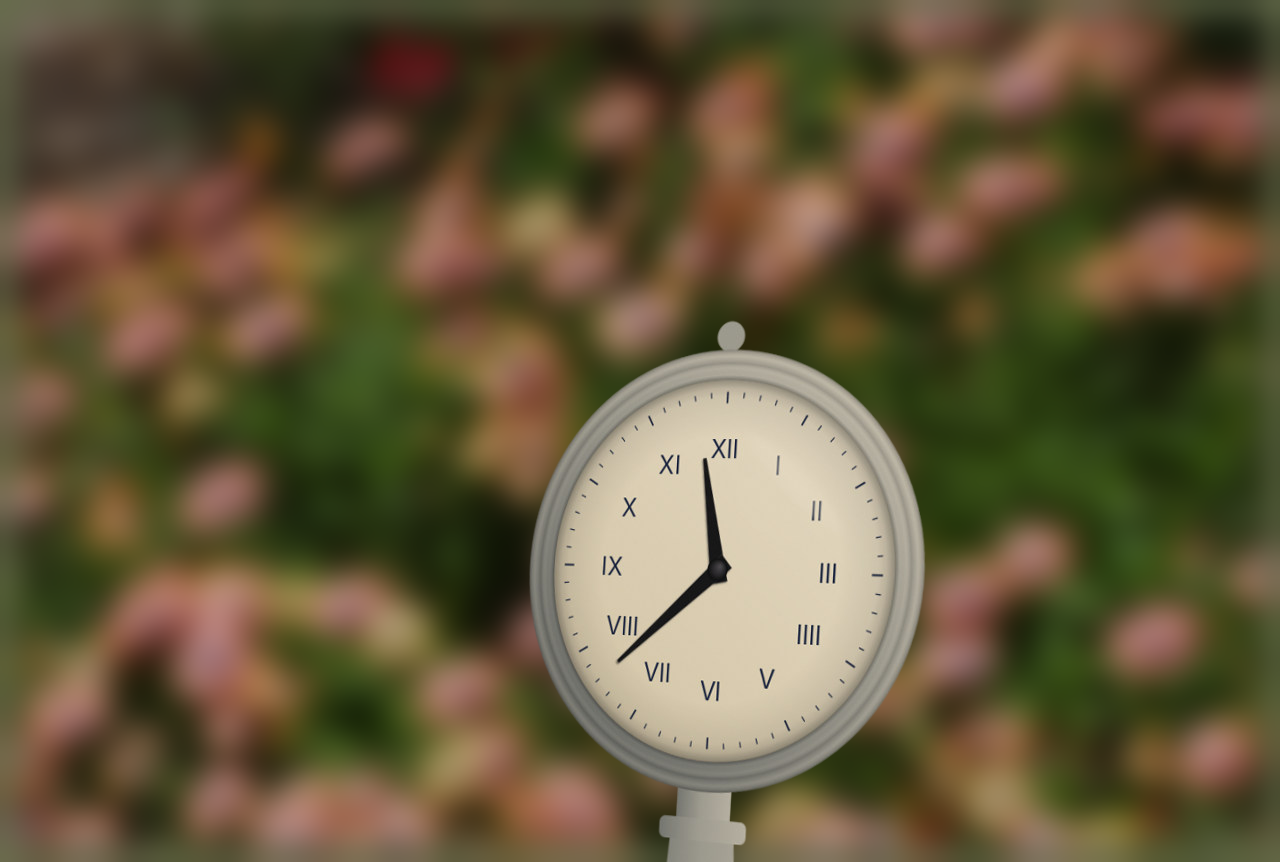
**11:38**
